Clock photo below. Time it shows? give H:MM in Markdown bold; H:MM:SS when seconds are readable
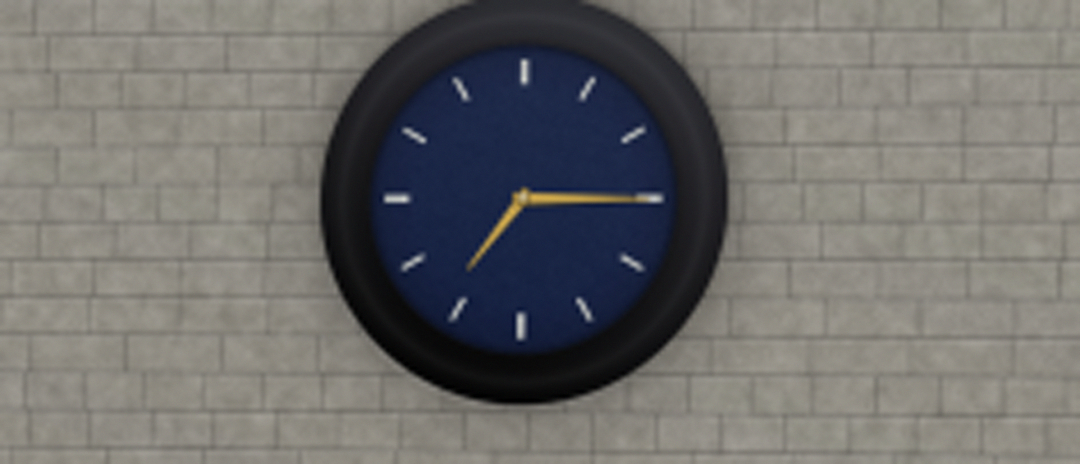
**7:15**
